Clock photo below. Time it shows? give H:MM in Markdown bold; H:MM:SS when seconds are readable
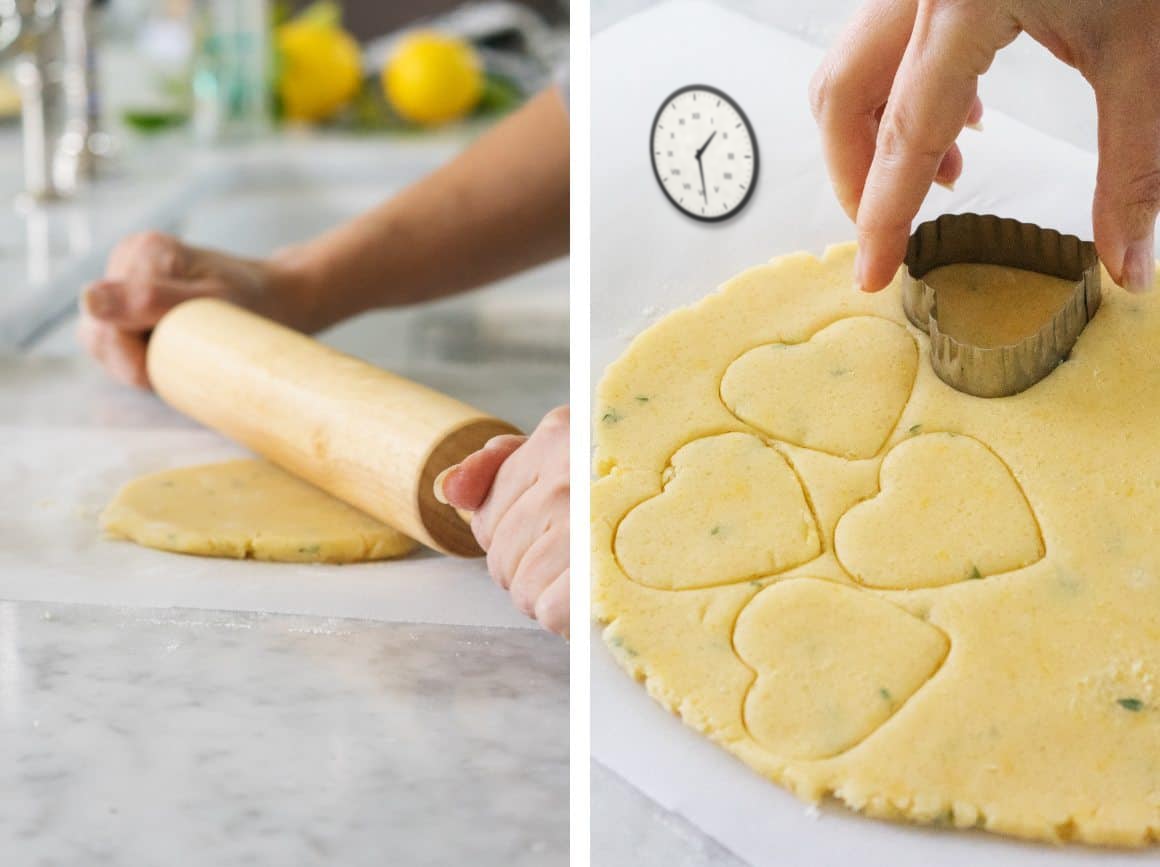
**1:29**
